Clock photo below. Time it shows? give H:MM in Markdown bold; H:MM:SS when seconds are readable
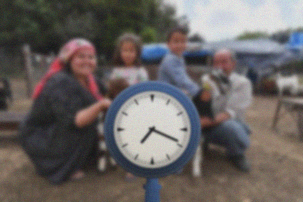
**7:19**
